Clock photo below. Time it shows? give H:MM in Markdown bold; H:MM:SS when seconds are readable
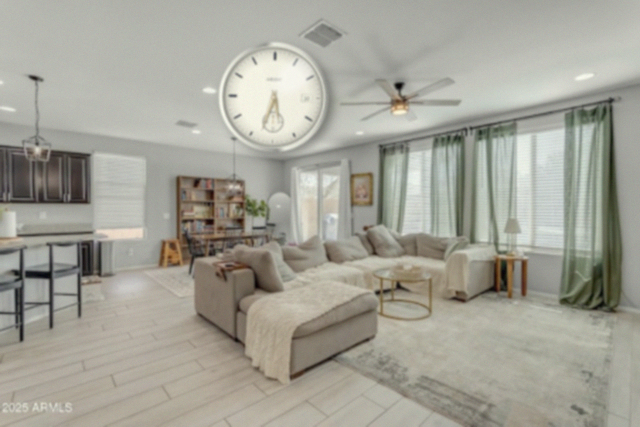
**5:33**
